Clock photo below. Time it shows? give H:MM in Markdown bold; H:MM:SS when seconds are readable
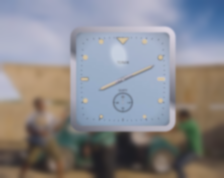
**8:11**
